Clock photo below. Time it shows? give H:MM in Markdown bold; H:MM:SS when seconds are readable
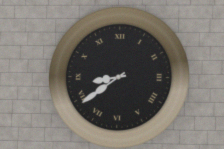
**8:39**
